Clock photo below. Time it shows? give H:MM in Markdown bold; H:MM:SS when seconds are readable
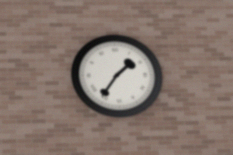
**1:36**
